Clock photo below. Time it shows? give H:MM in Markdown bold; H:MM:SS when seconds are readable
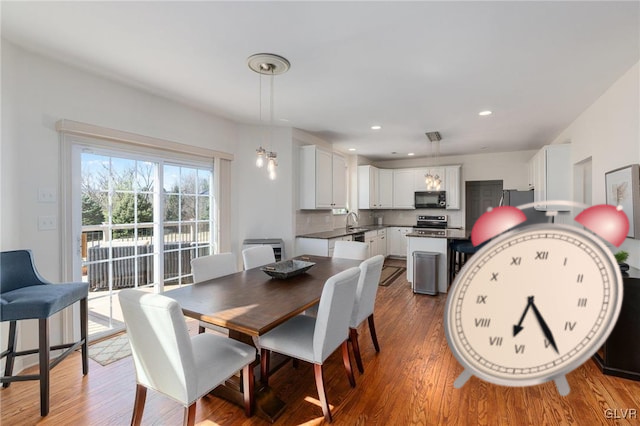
**6:24**
